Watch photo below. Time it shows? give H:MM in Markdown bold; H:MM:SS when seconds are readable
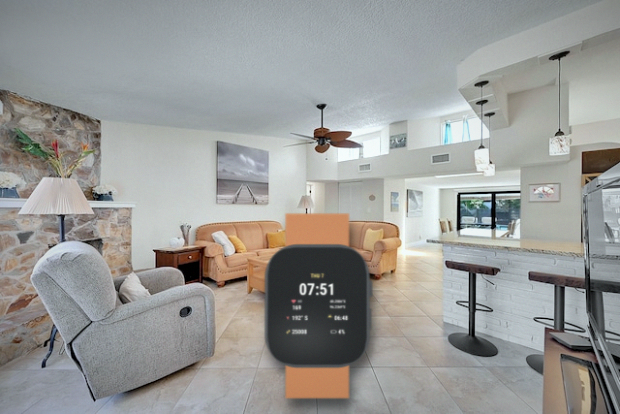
**7:51**
